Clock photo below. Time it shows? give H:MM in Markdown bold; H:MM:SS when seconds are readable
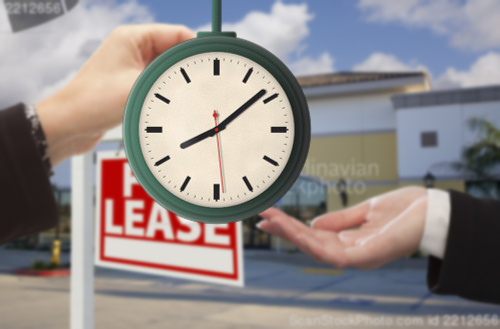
**8:08:29**
